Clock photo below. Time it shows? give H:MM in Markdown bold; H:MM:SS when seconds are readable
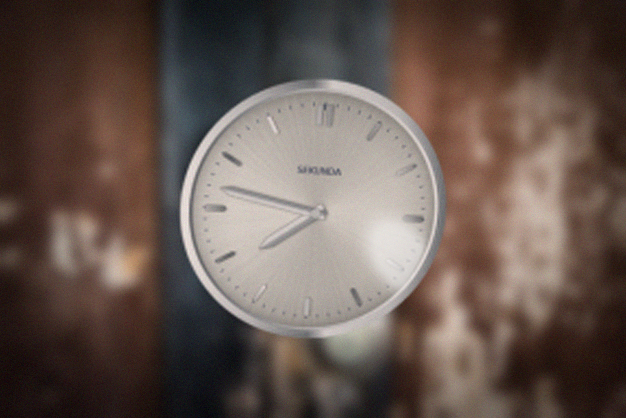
**7:47**
